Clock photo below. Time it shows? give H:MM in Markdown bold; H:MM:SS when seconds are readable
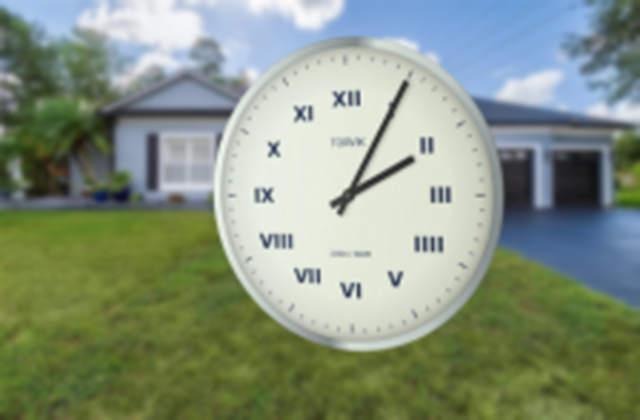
**2:05**
